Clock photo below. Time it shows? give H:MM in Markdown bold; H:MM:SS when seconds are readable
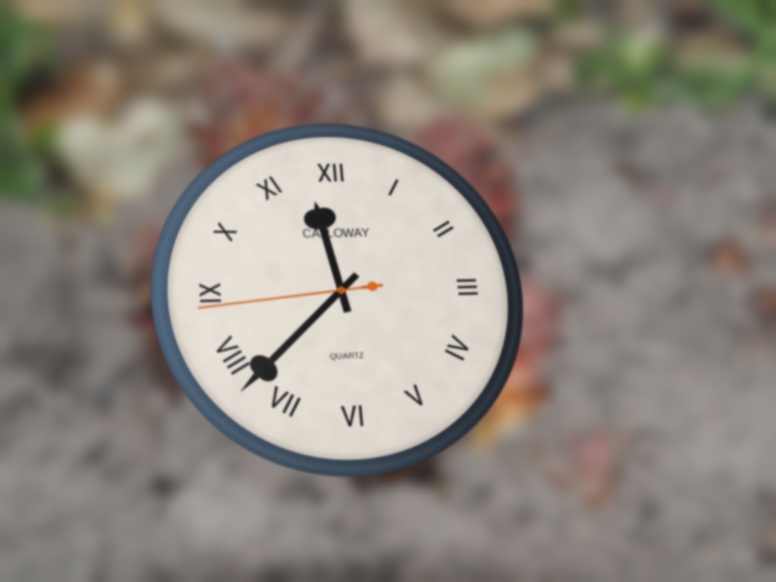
**11:37:44**
